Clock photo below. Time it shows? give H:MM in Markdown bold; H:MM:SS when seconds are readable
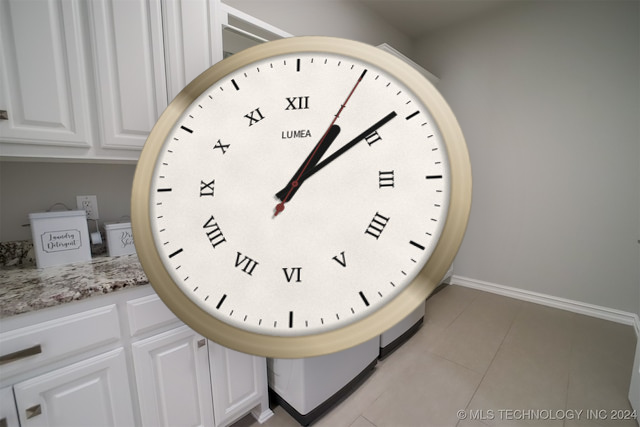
**1:09:05**
